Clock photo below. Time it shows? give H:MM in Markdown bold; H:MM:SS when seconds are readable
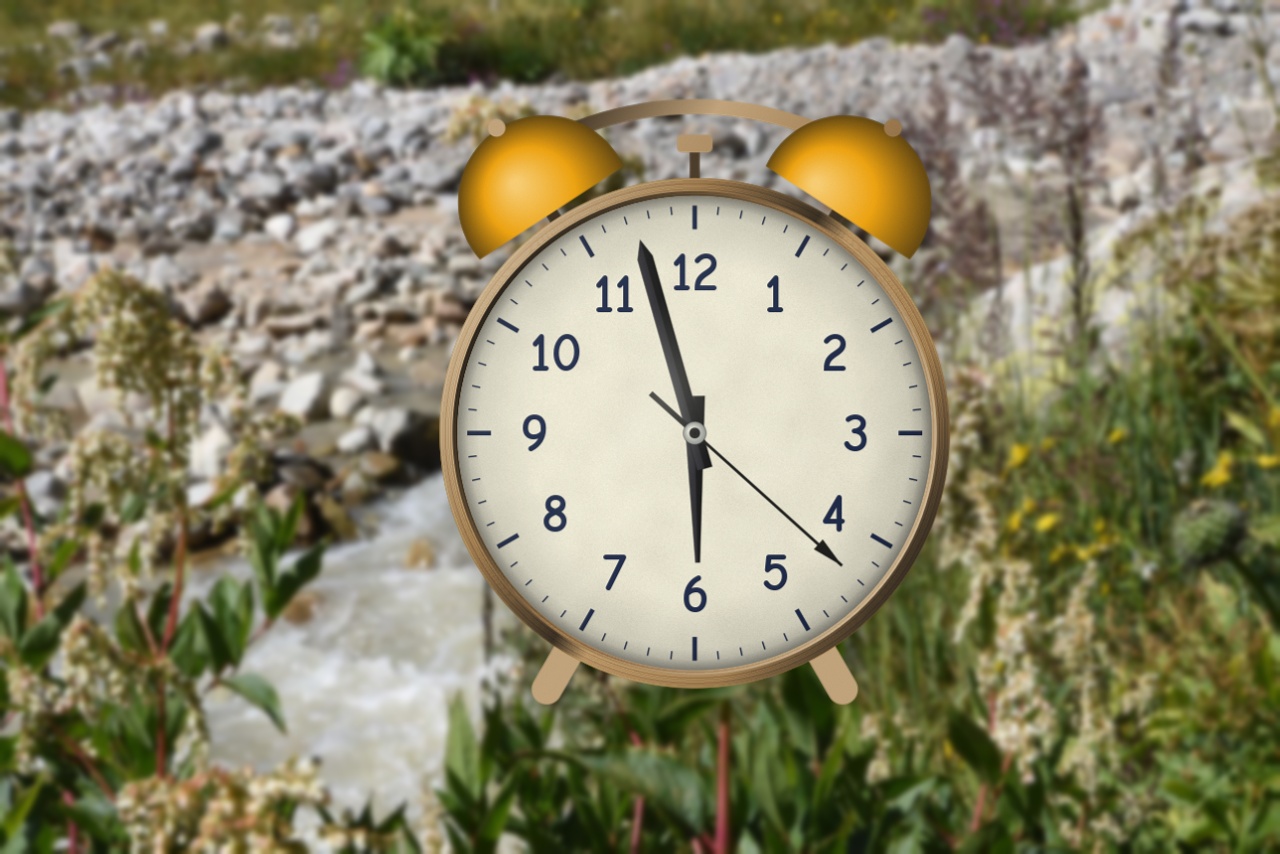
**5:57:22**
